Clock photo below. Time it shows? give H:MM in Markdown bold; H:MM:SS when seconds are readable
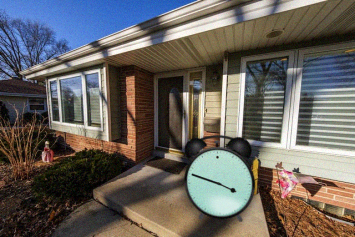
**3:48**
